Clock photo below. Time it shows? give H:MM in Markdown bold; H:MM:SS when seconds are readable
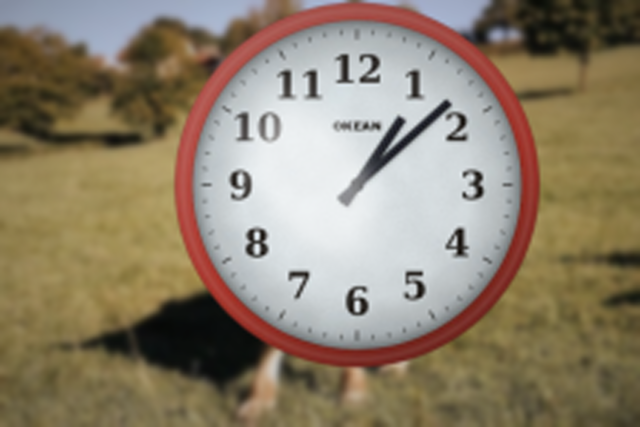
**1:08**
